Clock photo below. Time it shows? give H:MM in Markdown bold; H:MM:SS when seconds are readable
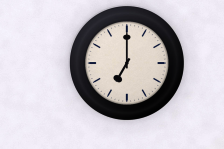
**7:00**
